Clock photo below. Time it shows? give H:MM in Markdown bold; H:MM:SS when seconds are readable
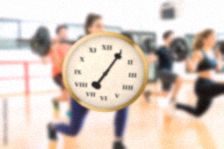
**7:05**
